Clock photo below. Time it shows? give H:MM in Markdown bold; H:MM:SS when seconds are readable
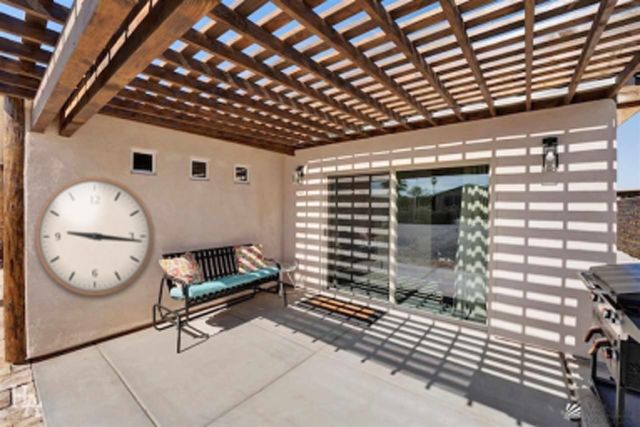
**9:16**
